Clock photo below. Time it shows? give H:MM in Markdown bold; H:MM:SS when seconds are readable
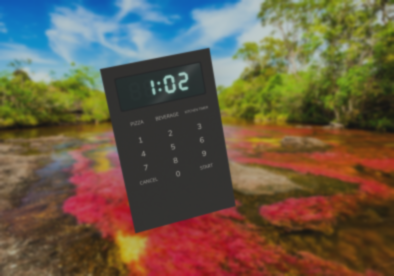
**1:02**
